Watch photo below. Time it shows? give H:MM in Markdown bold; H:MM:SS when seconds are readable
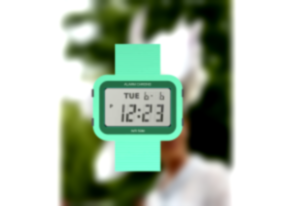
**12:23**
